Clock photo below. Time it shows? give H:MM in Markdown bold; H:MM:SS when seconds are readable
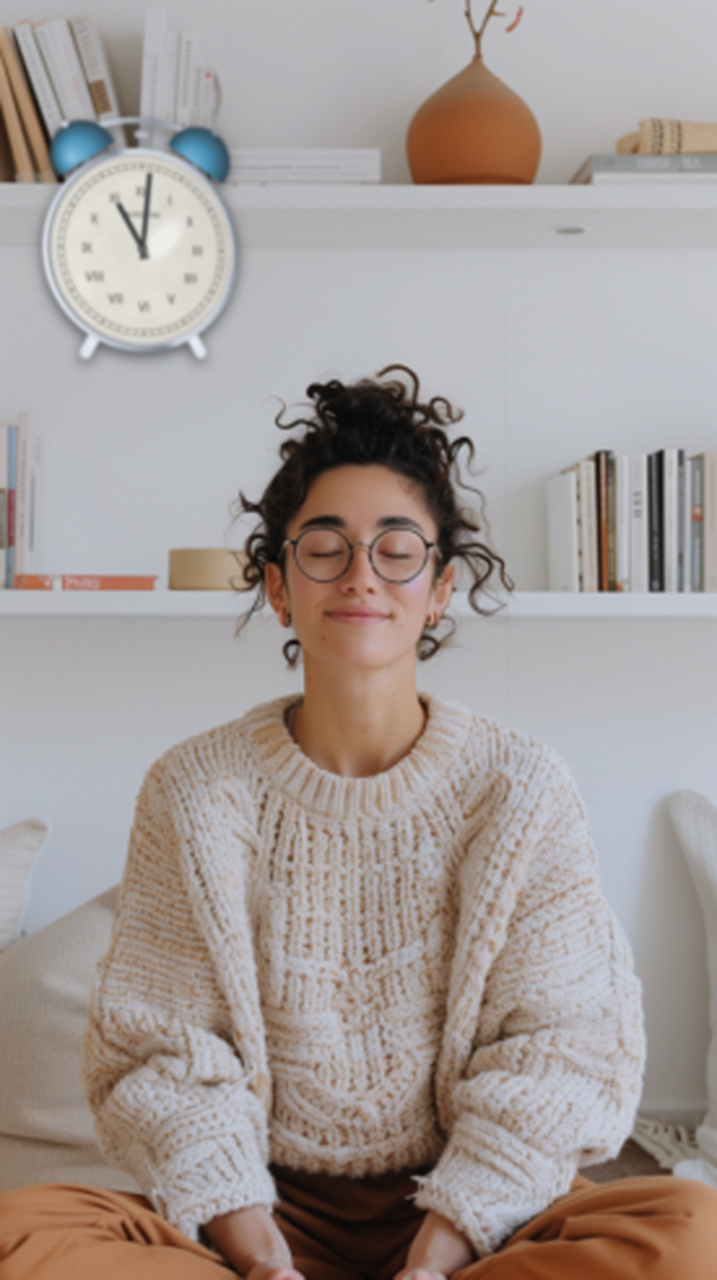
**11:01**
